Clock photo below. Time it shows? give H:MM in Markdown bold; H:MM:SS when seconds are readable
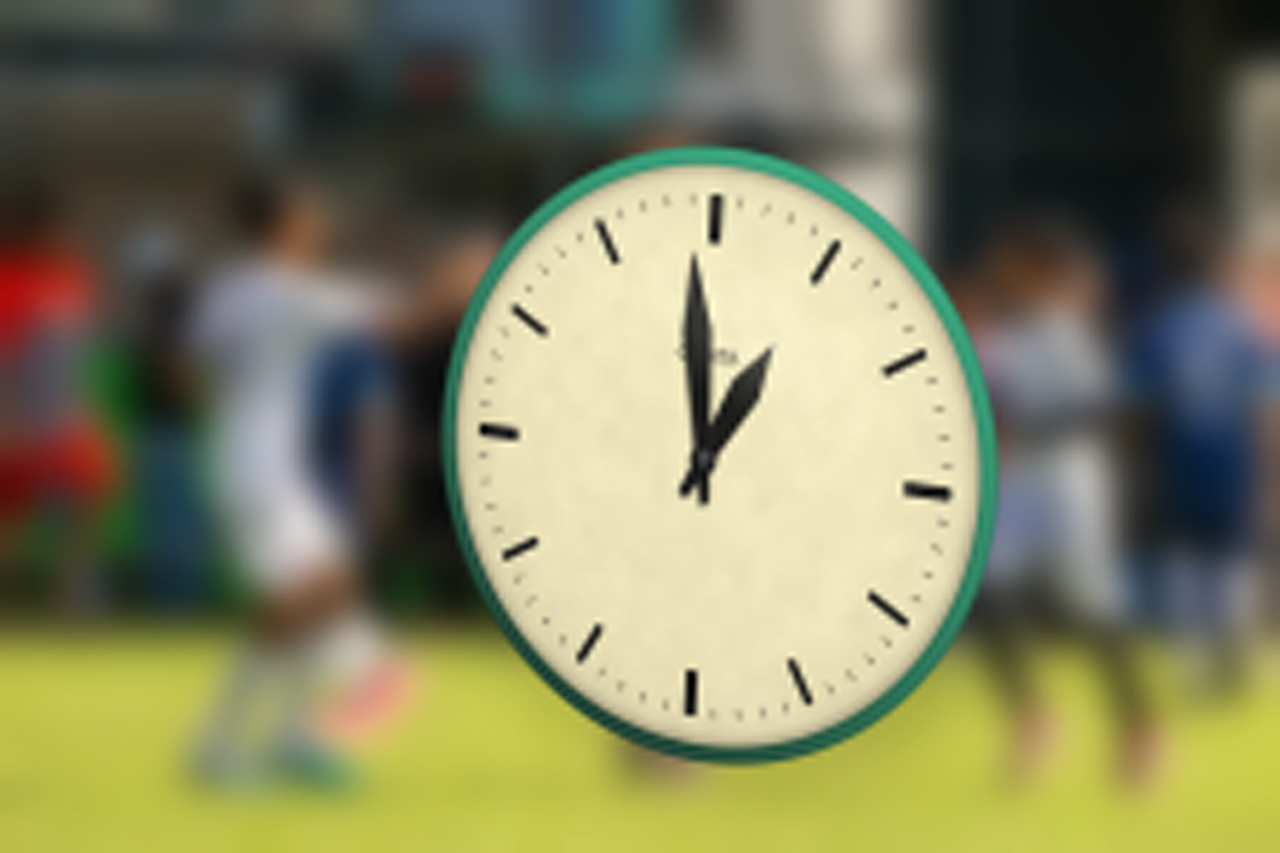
**12:59**
